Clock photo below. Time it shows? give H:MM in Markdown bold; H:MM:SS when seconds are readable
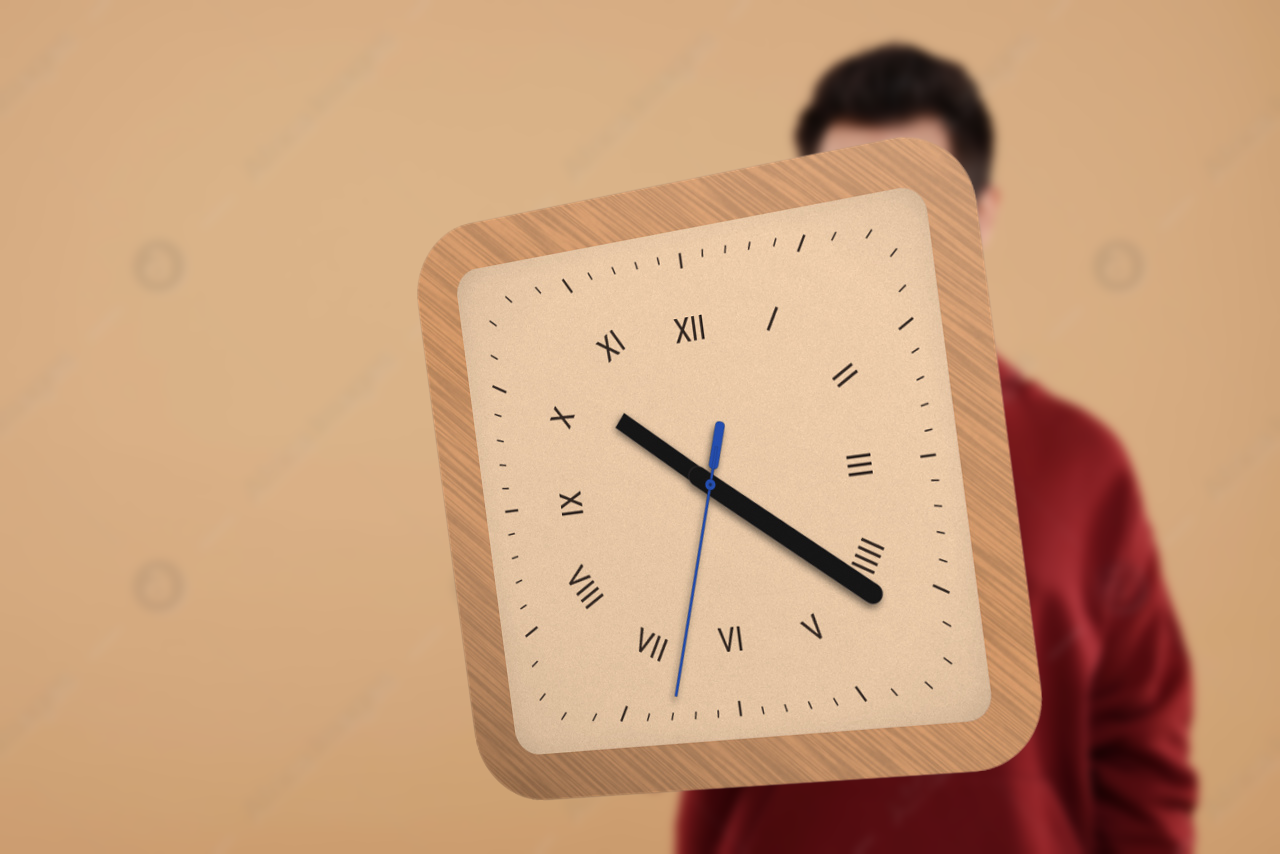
**10:21:33**
